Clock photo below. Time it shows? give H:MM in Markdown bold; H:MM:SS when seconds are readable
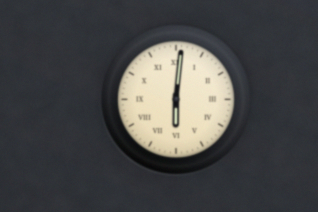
**6:01**
